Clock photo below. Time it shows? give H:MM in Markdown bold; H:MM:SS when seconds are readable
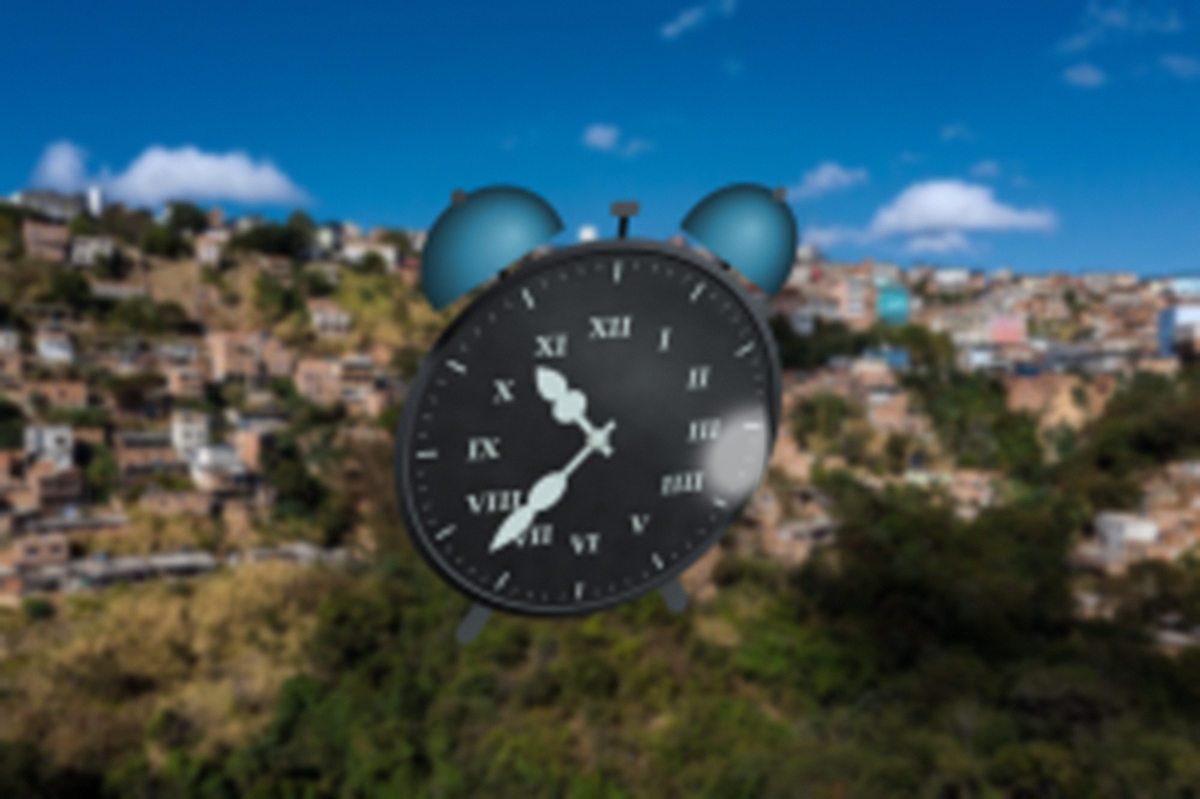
**10:37**
